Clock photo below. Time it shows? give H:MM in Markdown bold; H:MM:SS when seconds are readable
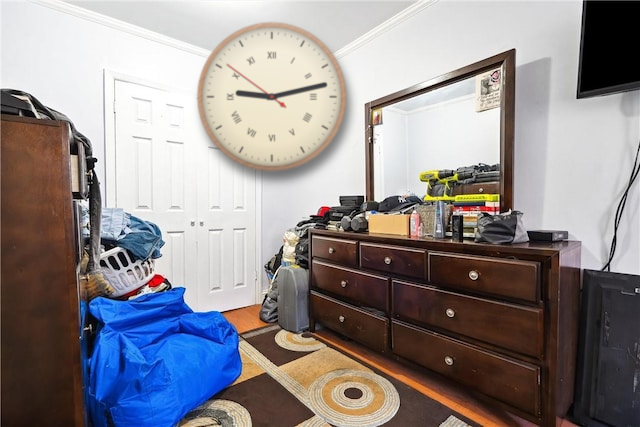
**9:12:51**
